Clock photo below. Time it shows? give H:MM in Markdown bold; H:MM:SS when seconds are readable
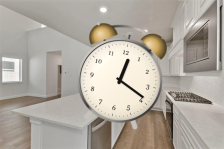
**12:19**
